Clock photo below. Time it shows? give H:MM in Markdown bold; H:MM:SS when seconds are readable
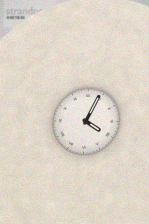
**4:04**
